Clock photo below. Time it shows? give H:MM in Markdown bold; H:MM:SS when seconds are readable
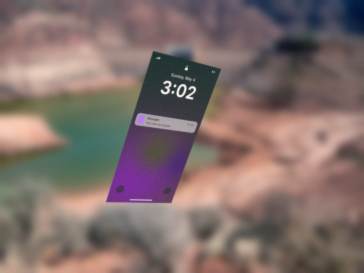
**3:02**
